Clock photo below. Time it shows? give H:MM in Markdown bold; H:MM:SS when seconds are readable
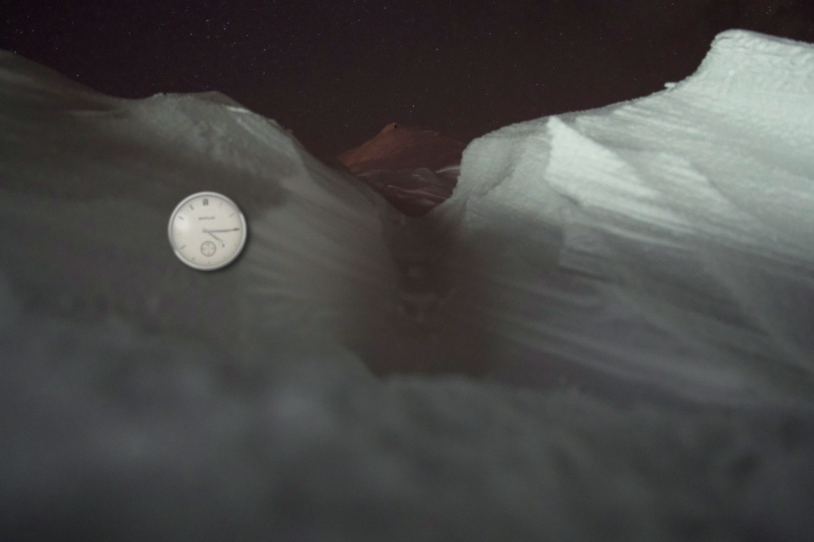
**4:15**
